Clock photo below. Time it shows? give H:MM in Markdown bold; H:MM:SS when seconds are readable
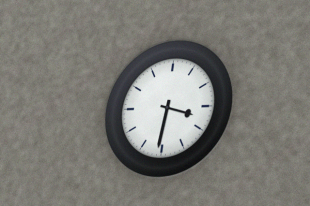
**3:31**
